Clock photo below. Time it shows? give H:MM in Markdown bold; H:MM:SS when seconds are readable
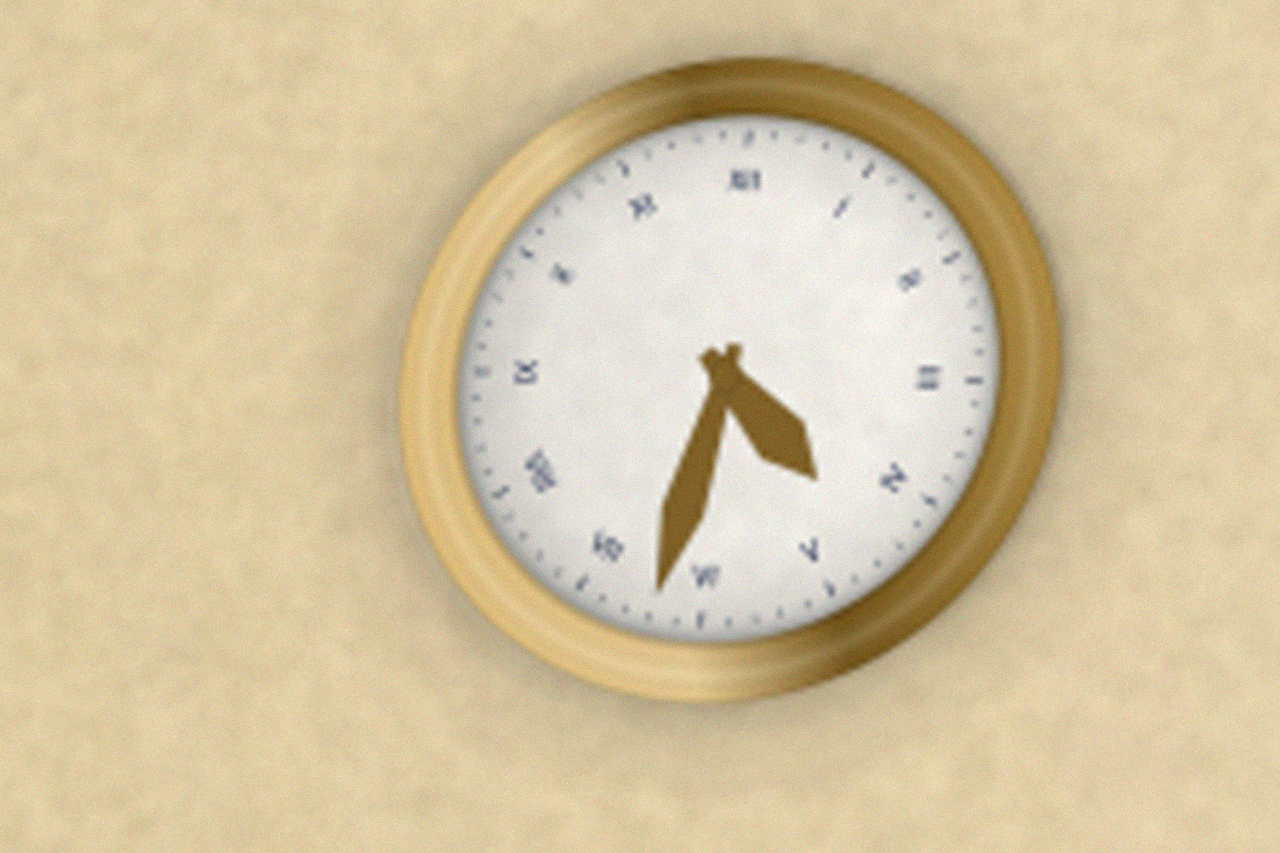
**4:32**
